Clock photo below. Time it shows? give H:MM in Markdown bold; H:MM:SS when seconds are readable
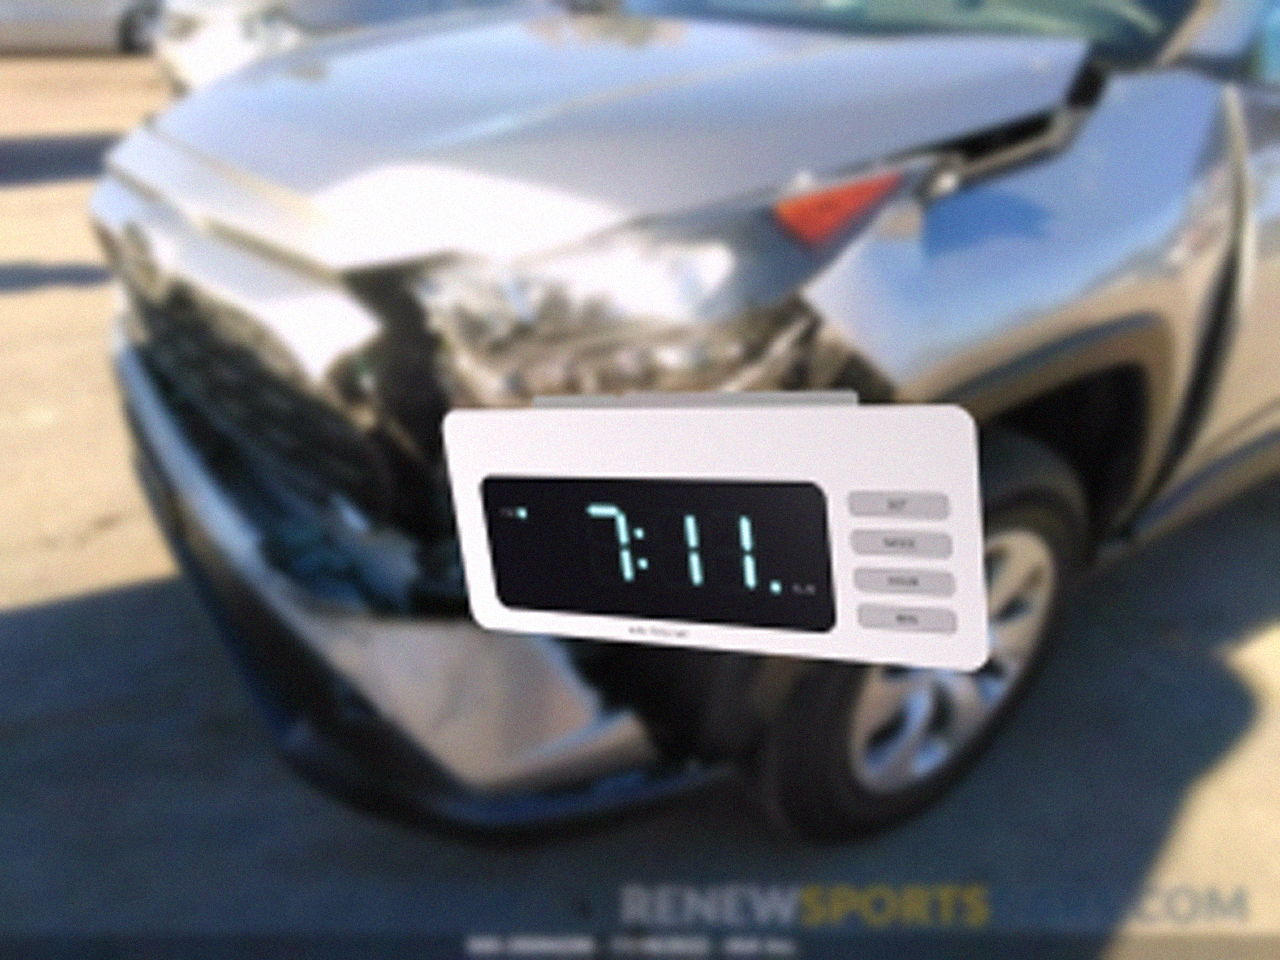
**7:11**
